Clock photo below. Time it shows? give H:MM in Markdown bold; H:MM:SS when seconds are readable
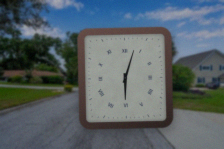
**6:03**
